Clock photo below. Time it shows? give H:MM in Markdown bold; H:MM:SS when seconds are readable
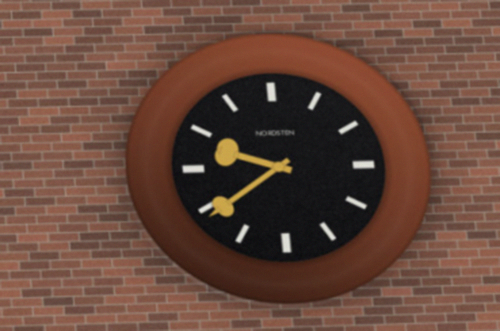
**9:39**
